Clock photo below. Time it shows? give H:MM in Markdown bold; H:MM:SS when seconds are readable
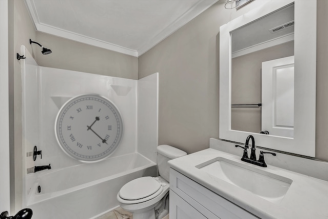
**1:22**
